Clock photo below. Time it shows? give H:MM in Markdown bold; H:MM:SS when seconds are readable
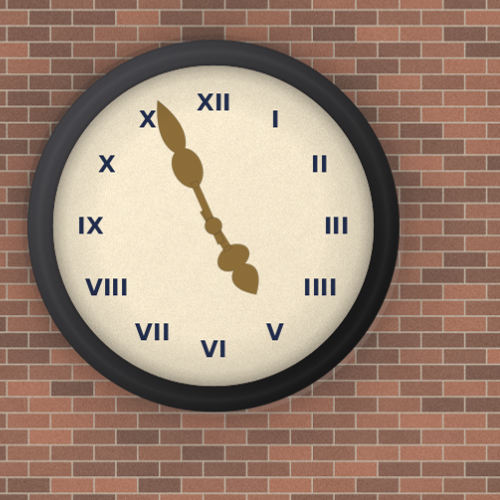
**4:56**
